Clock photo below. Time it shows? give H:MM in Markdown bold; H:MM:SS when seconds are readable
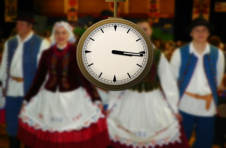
**3:16**
